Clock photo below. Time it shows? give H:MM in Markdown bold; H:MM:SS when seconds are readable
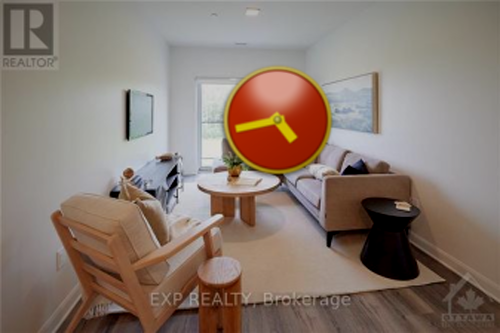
**4:43**
